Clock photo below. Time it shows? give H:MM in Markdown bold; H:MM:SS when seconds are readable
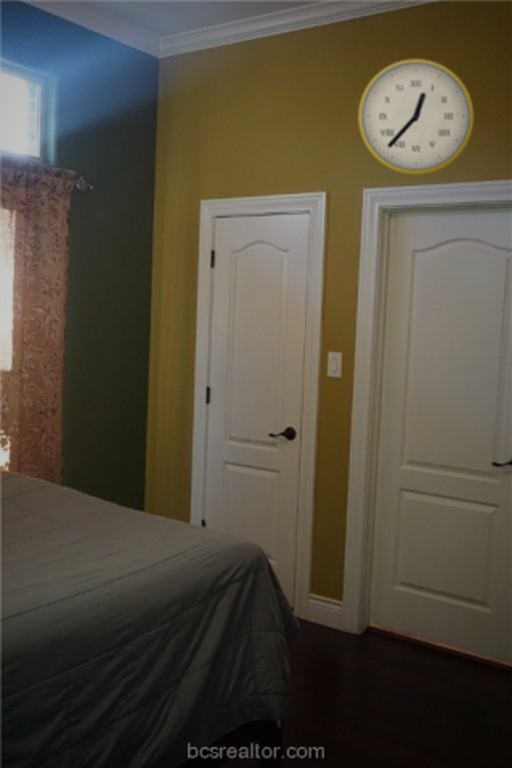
**12:37**
